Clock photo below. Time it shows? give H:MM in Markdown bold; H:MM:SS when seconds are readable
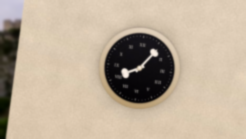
**8:06**
